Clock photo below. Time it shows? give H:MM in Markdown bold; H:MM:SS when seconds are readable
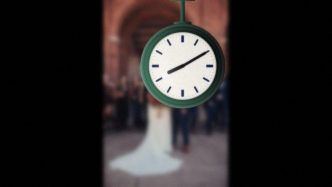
**8:10**
